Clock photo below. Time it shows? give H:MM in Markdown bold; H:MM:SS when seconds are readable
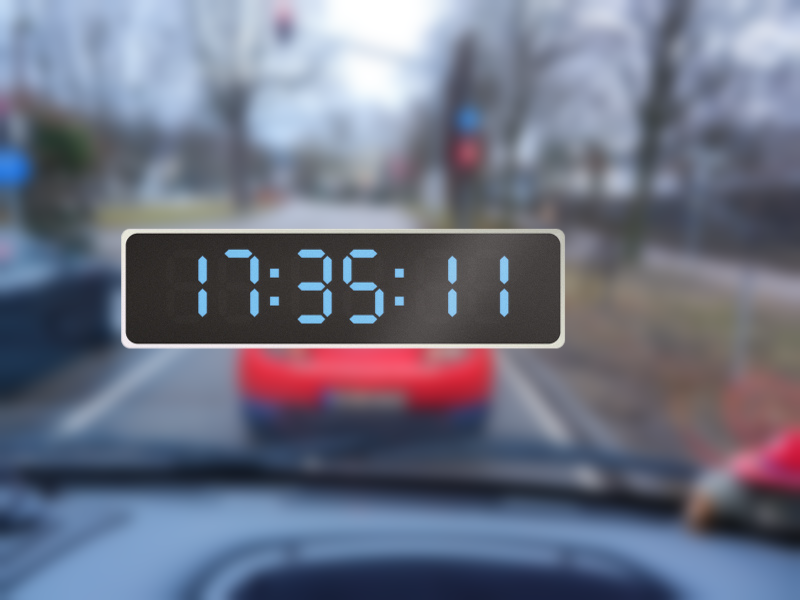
**17:35:11**
